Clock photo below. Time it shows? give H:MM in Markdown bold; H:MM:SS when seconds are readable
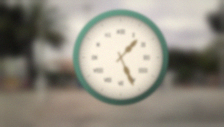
**1:26**
